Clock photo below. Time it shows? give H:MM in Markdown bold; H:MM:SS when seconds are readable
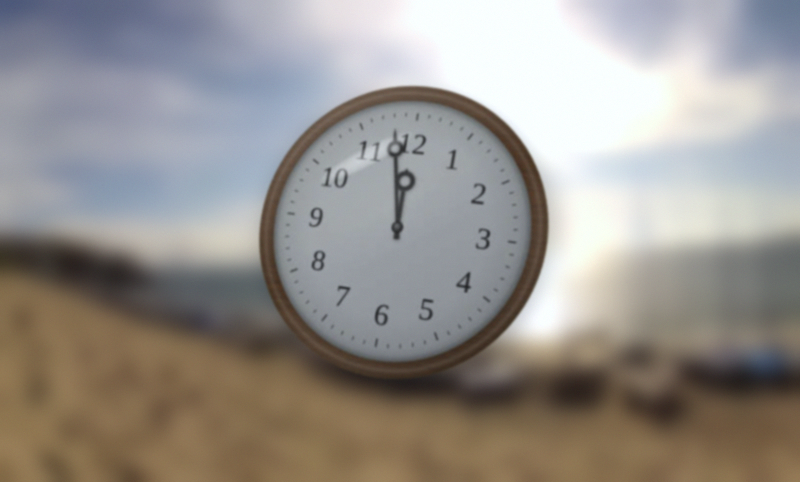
**11:58**
